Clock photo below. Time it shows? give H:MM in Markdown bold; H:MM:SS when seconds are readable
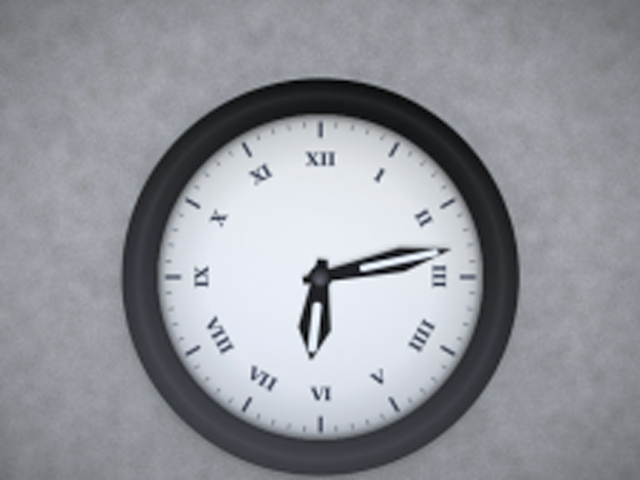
**6:13**
